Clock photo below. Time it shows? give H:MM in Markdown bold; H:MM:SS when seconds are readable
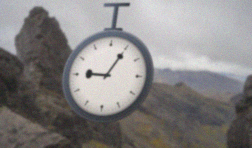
**9:05**
